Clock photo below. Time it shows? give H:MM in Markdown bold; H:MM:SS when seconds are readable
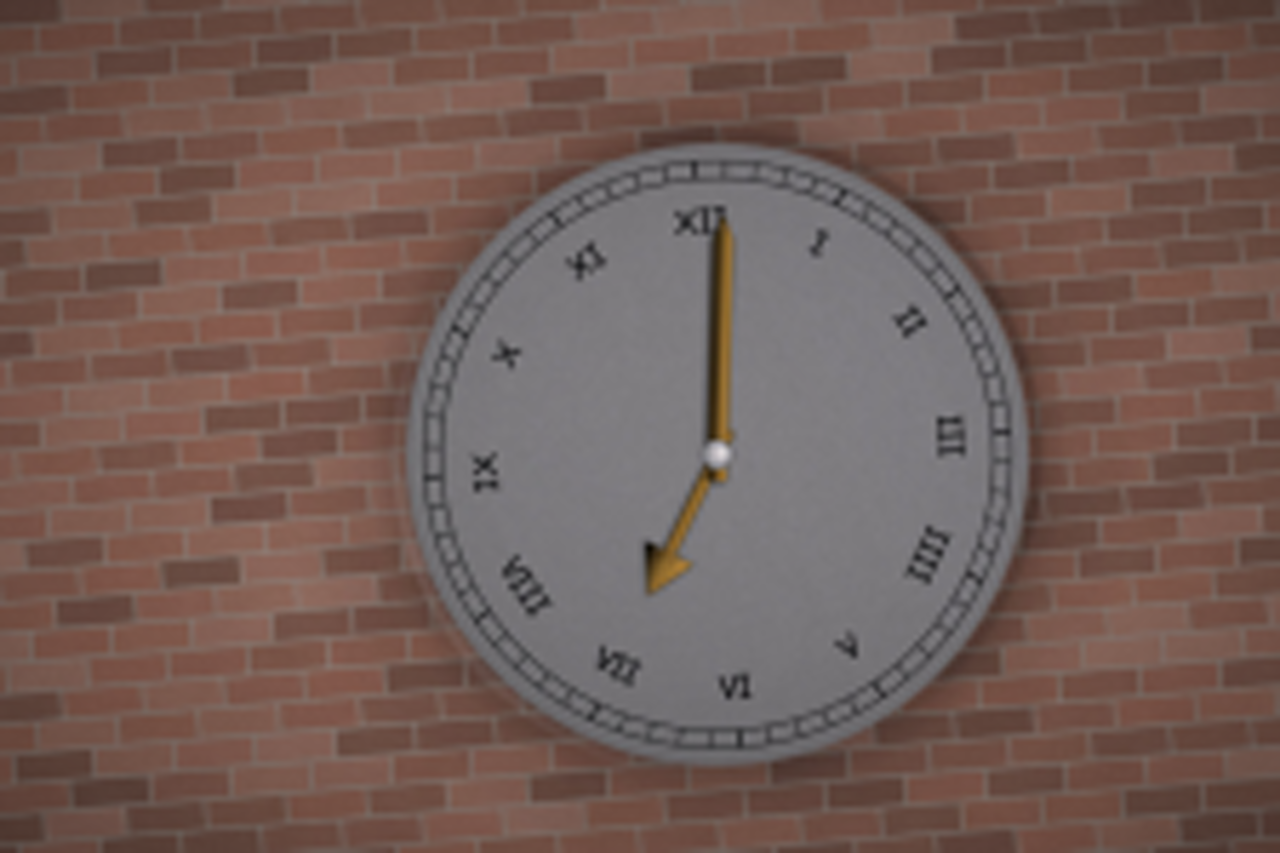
**7:01**
